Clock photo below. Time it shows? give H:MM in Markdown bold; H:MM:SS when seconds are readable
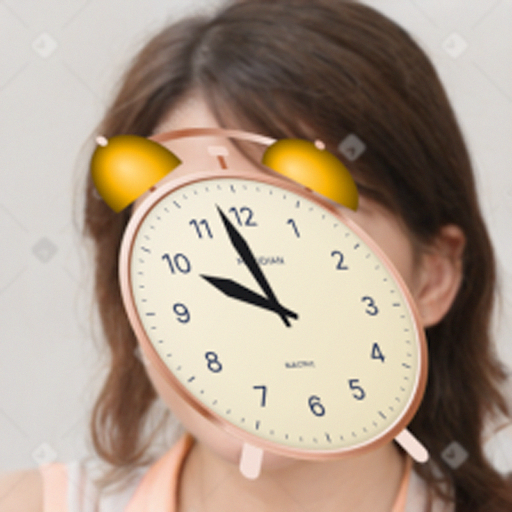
**9:58**
